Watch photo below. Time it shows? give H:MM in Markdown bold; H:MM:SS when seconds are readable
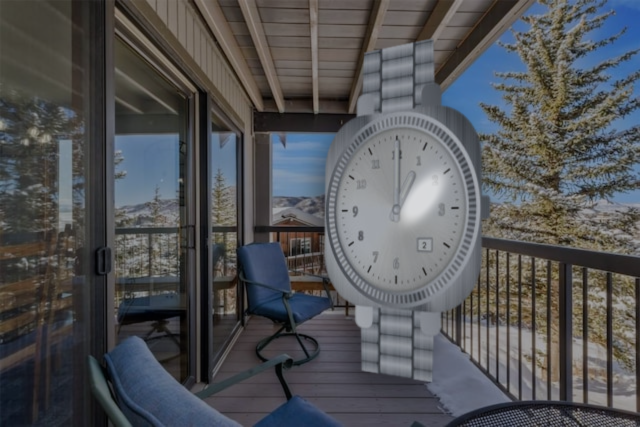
**1:00**
